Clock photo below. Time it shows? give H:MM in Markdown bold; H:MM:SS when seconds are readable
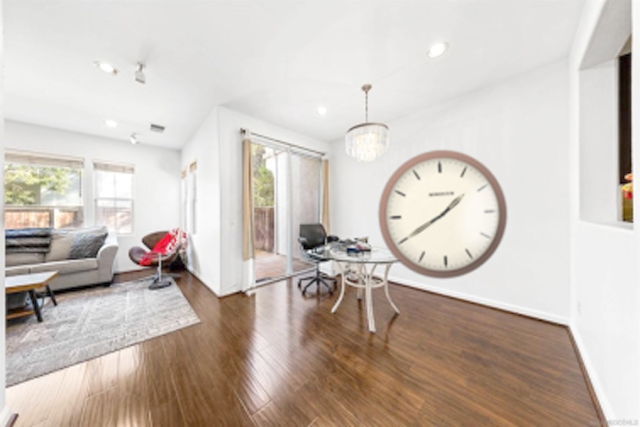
**1:40**
